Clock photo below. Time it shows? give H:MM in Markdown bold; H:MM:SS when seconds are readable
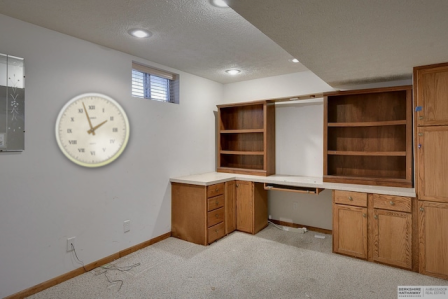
**1:57**
